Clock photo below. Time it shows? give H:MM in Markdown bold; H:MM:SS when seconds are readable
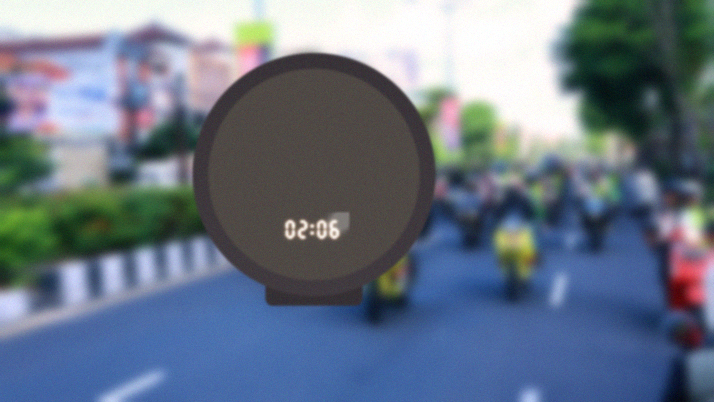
**2:06**
